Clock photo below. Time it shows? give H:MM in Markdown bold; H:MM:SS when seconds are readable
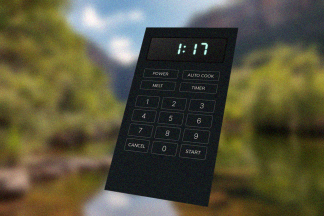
**1:17**
